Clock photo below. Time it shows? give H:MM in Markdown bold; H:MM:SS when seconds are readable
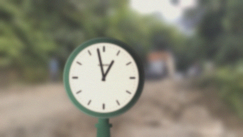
**12:58**
